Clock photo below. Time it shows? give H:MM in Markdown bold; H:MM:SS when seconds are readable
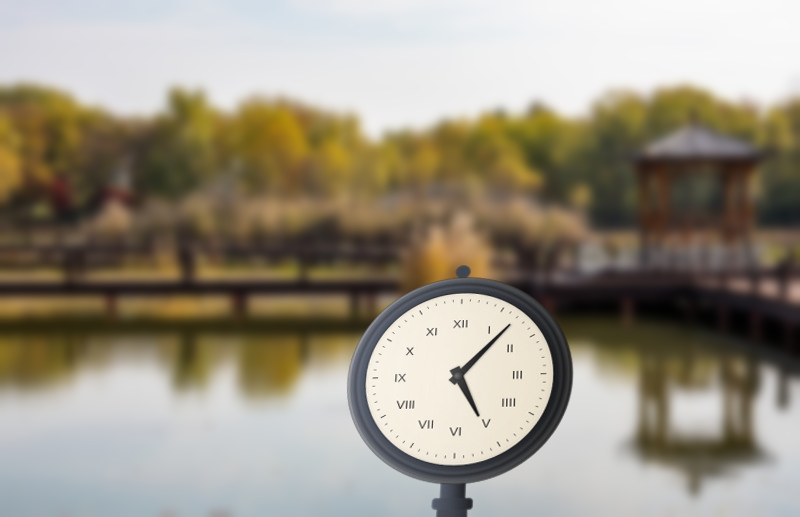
**5:07**
